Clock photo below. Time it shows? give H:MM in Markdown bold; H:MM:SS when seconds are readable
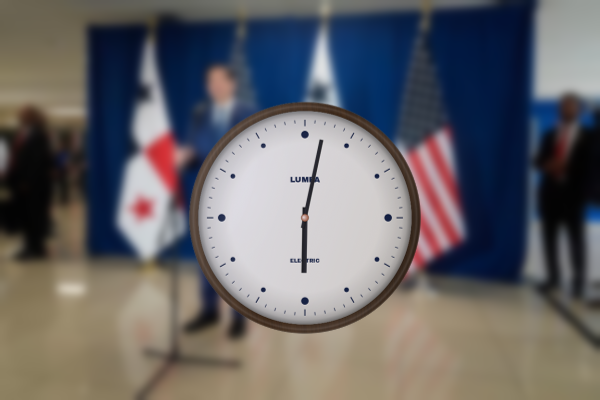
**6:02**
